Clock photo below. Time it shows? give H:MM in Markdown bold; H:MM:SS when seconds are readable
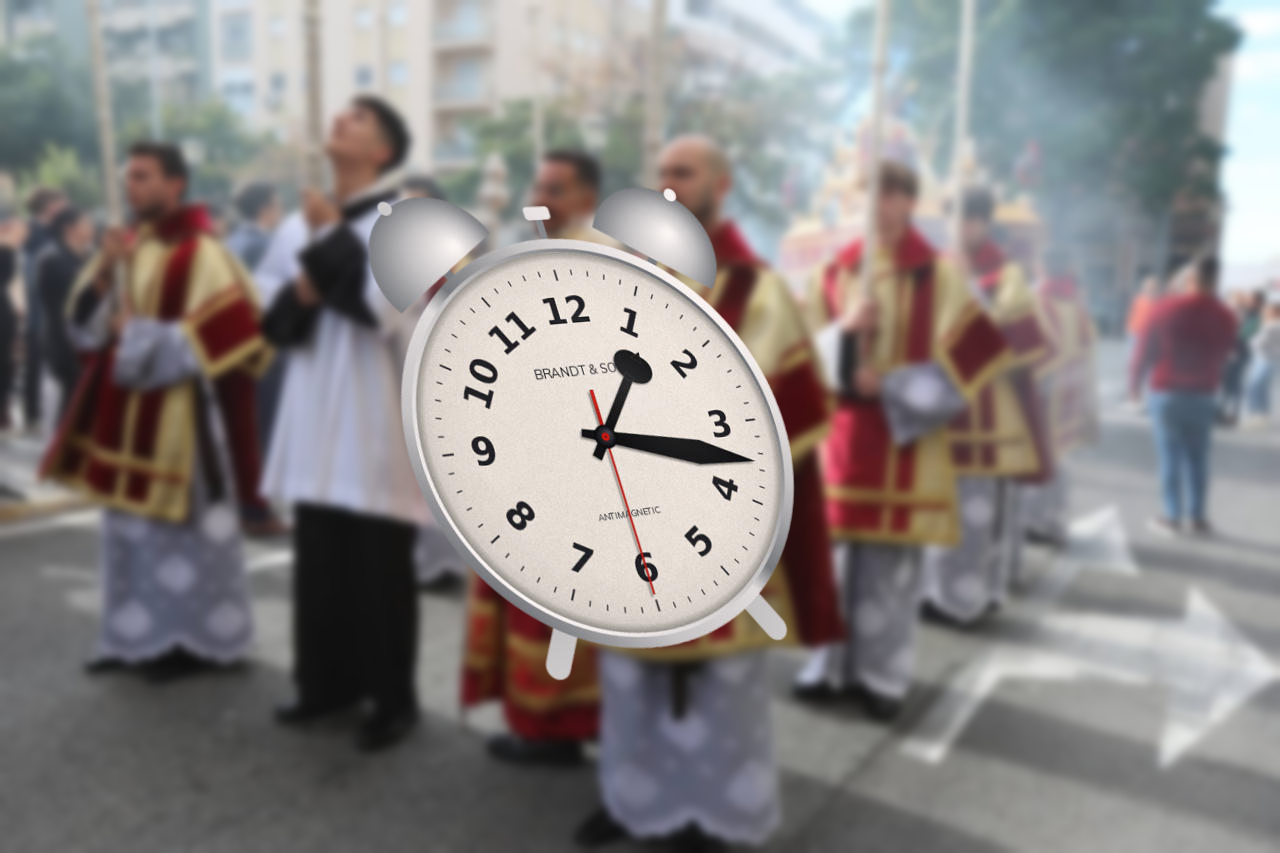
**1:17:30**
